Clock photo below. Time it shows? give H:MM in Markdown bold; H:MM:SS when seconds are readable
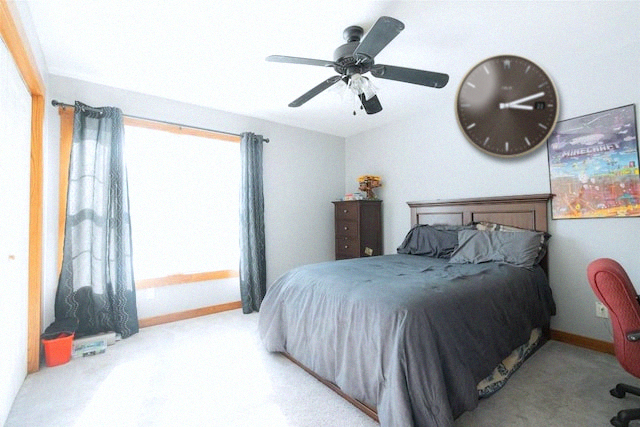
**3:12**
